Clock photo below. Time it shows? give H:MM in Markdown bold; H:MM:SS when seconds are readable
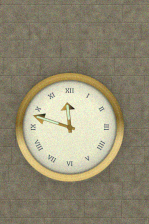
**11:48**
